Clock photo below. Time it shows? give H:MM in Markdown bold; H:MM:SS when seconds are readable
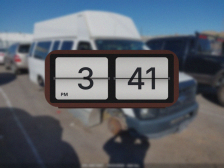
**3:41**
